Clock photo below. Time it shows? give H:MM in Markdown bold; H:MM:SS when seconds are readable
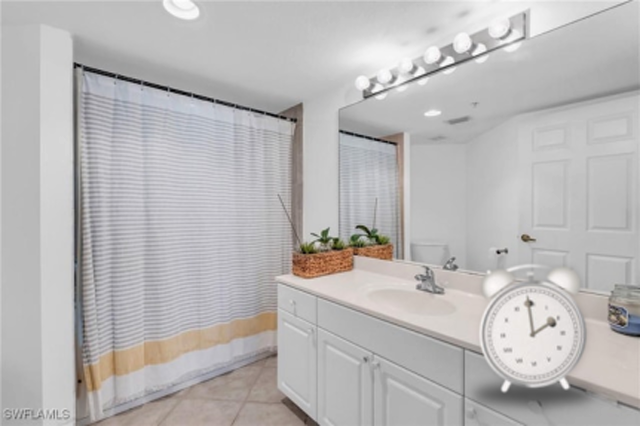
**1:59**
